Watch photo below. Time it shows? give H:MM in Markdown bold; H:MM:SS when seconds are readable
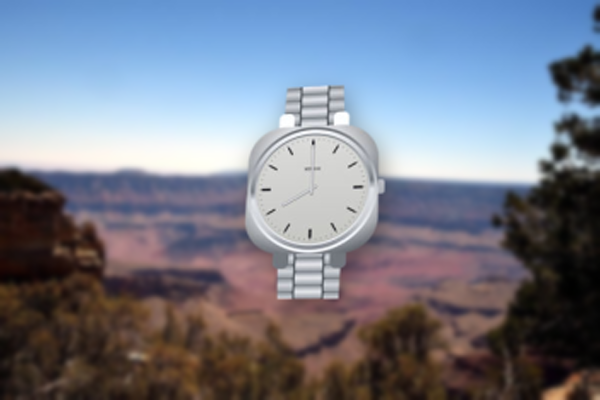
**8:00**
